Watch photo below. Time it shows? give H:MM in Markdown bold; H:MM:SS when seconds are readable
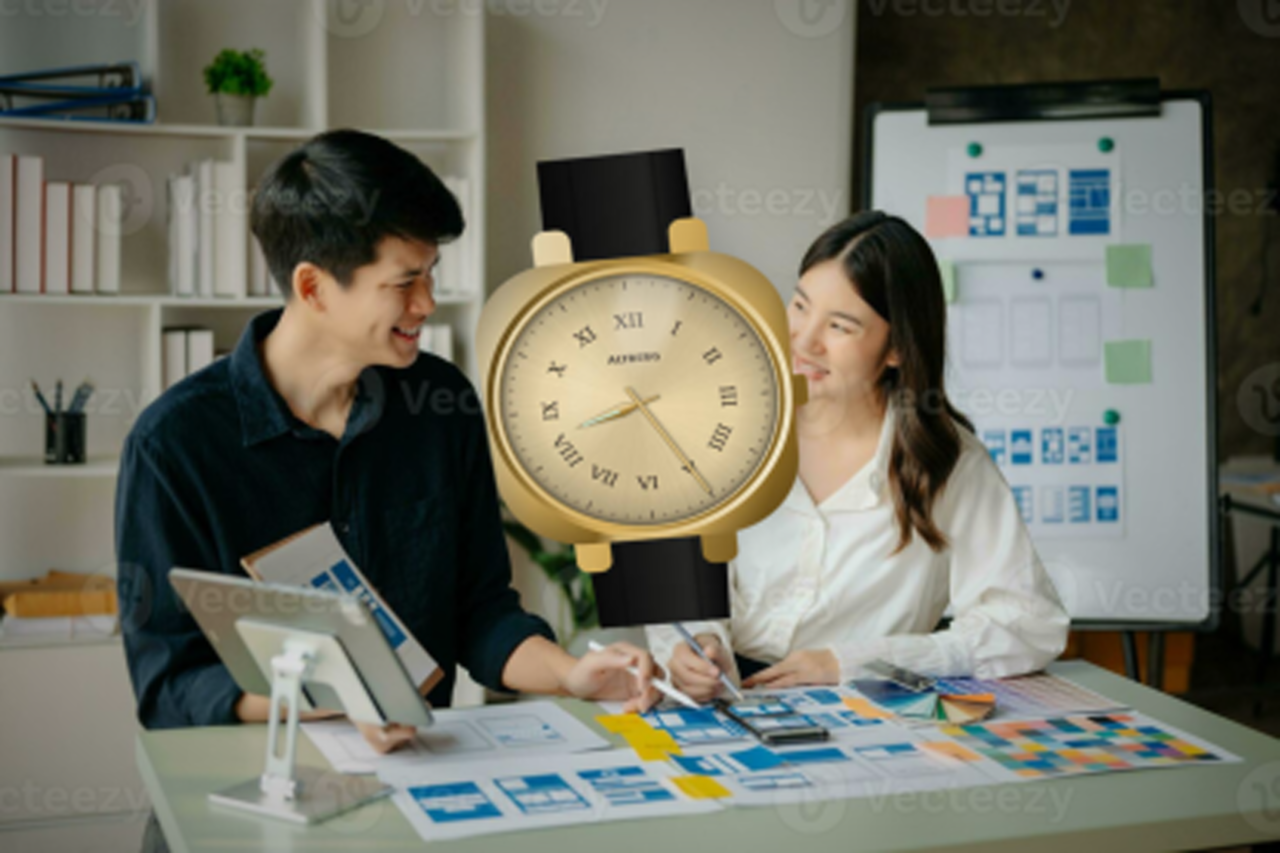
**8:25**
